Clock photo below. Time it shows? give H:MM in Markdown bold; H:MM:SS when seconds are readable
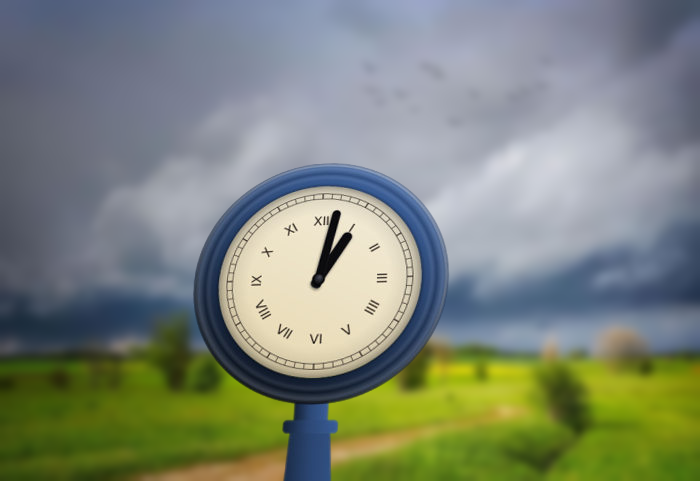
**1:02**
